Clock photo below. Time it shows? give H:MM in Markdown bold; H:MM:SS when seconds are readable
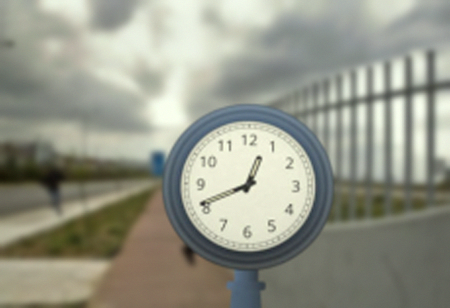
**12:41**
